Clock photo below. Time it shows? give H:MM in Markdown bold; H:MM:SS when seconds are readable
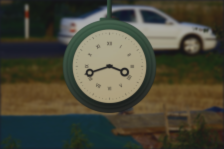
**3:42**
